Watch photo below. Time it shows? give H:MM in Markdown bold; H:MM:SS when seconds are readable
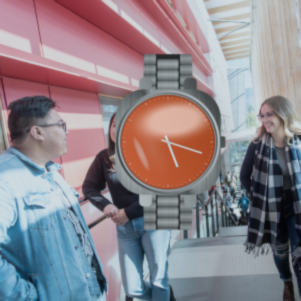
**5:18**
